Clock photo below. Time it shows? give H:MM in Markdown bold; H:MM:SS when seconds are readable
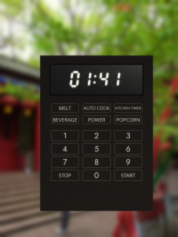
**1:41**
